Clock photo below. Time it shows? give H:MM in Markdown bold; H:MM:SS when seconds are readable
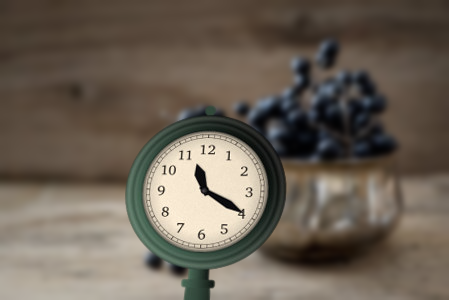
**11:20**
